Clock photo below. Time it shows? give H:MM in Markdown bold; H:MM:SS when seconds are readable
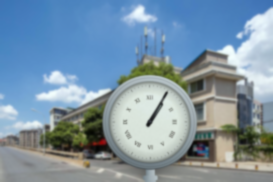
**1:05**
